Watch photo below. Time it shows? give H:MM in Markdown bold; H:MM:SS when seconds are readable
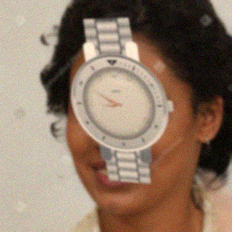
**8:50**
